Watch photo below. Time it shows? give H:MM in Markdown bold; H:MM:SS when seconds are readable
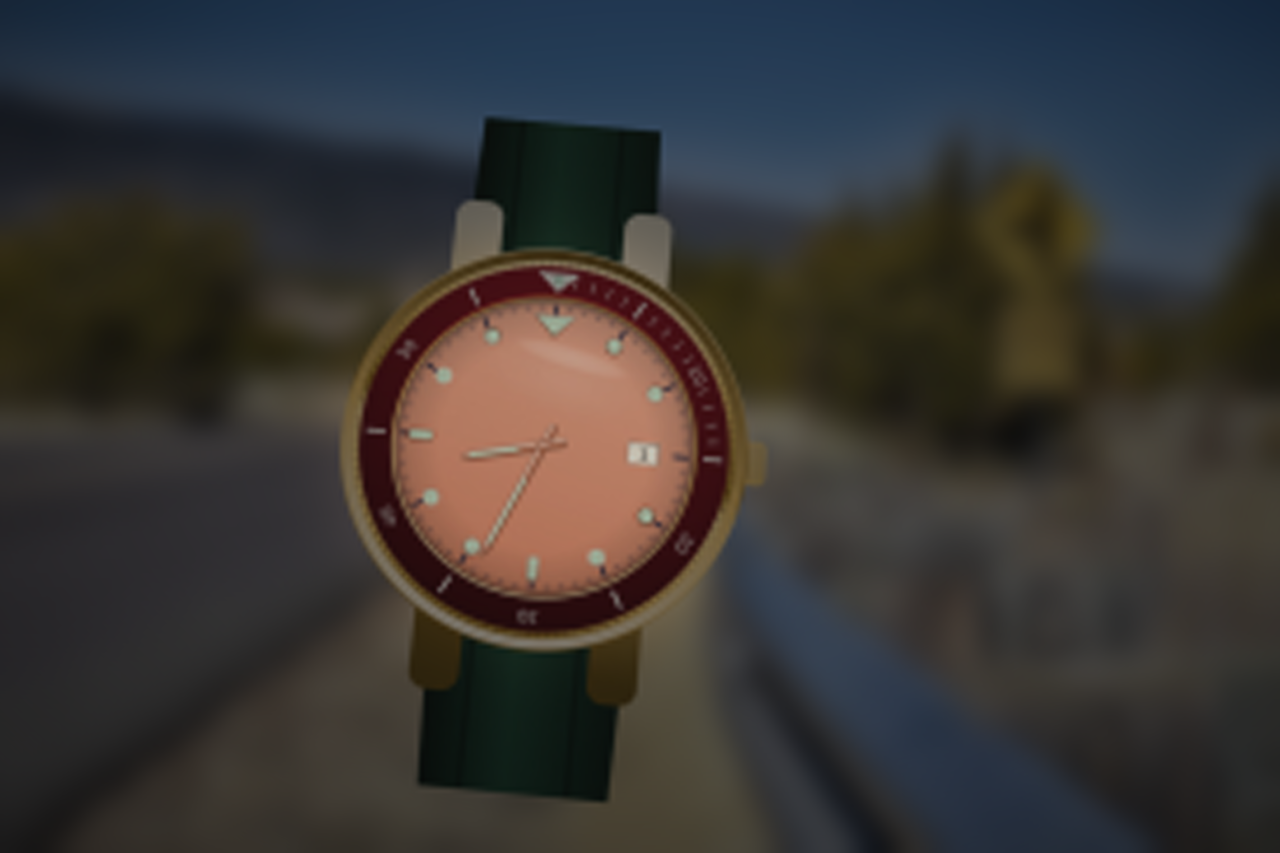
**8:34**
